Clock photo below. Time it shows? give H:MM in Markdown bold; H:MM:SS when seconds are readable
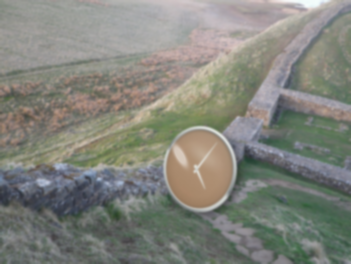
**5:07**
